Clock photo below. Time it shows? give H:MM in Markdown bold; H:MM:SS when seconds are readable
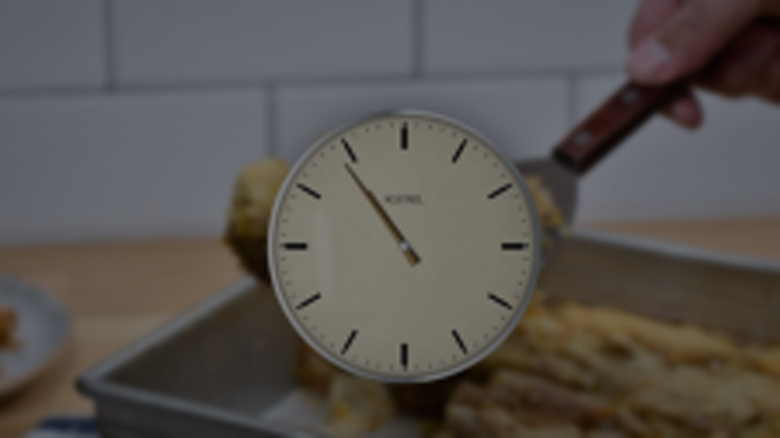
**10:54**
